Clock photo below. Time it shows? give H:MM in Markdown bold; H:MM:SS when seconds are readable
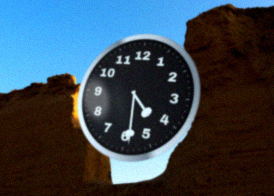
**4:29**
